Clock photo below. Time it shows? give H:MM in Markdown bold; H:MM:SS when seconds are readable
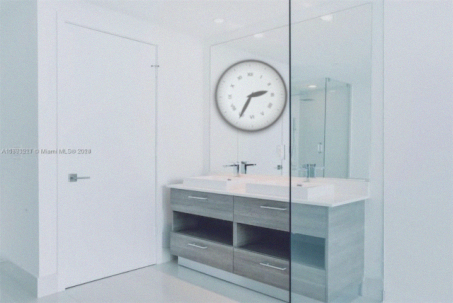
**2:35**
